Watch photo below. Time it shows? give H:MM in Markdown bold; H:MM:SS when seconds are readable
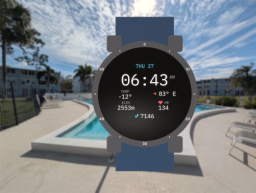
**6:43**
